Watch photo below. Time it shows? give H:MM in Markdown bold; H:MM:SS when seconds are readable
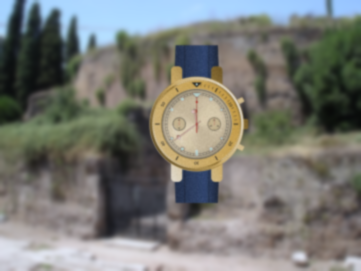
**11:39**
